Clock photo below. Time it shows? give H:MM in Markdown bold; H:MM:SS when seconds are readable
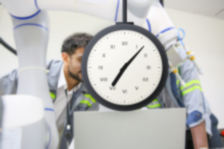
**7:07**
